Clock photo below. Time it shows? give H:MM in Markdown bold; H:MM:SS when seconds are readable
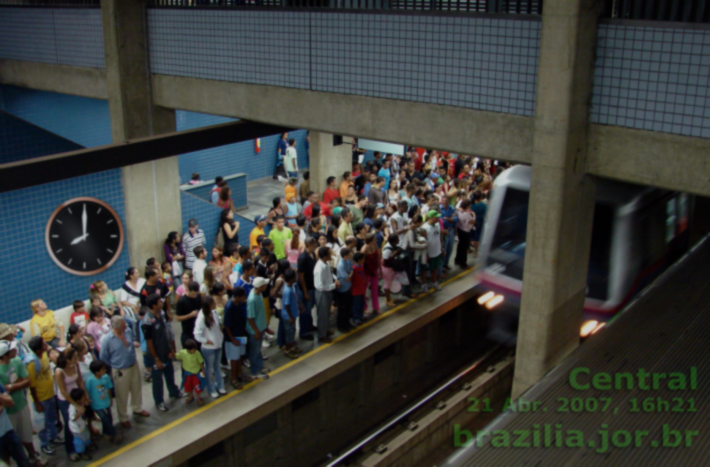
**8:00**
